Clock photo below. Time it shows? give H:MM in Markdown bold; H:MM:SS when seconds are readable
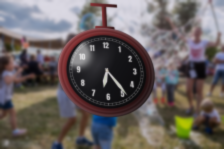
**6:24**
